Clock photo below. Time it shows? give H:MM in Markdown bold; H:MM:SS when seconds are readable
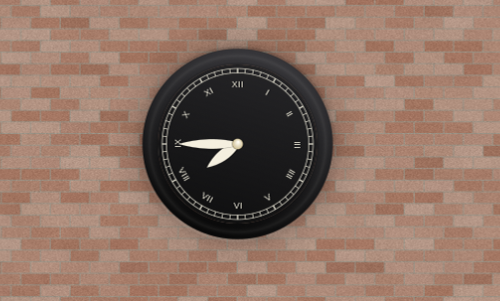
**7:45**
